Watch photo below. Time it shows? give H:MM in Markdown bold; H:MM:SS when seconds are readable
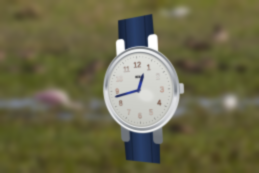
**12:43**
